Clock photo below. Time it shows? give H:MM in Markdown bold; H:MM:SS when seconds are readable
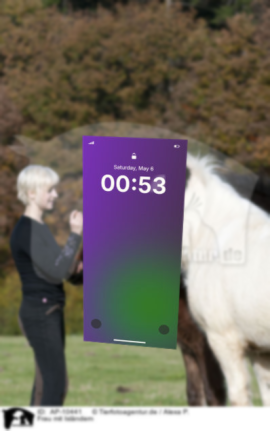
**0:53**
